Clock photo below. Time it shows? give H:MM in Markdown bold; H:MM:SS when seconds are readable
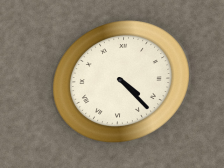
**4:23**
